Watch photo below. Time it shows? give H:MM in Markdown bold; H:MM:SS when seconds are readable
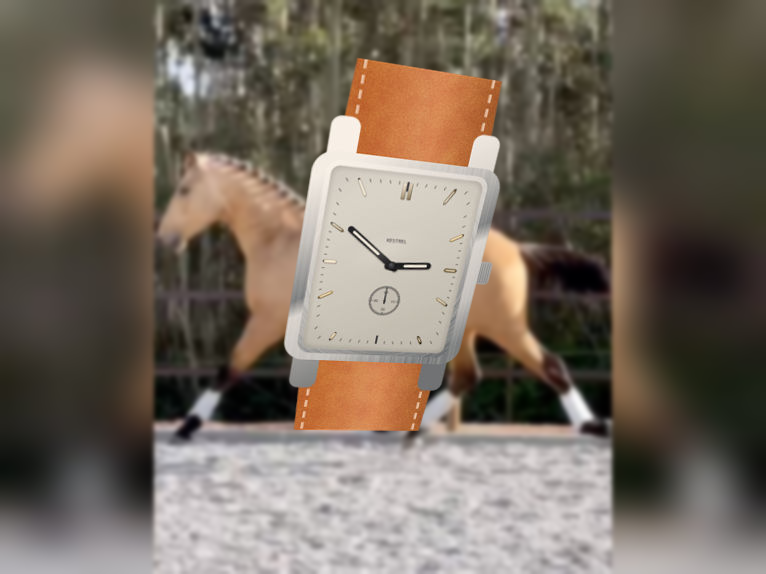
**2:51**
